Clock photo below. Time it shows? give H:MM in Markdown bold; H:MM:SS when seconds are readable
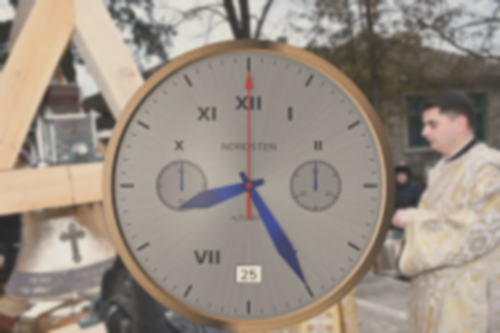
**8:25**
